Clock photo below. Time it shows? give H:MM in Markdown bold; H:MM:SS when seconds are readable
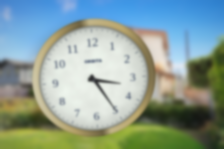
**3:25**
